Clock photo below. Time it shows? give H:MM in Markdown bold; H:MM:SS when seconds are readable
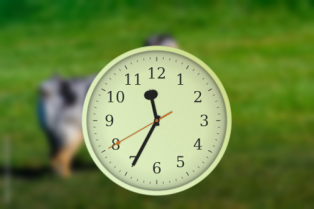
**11:34:40**
